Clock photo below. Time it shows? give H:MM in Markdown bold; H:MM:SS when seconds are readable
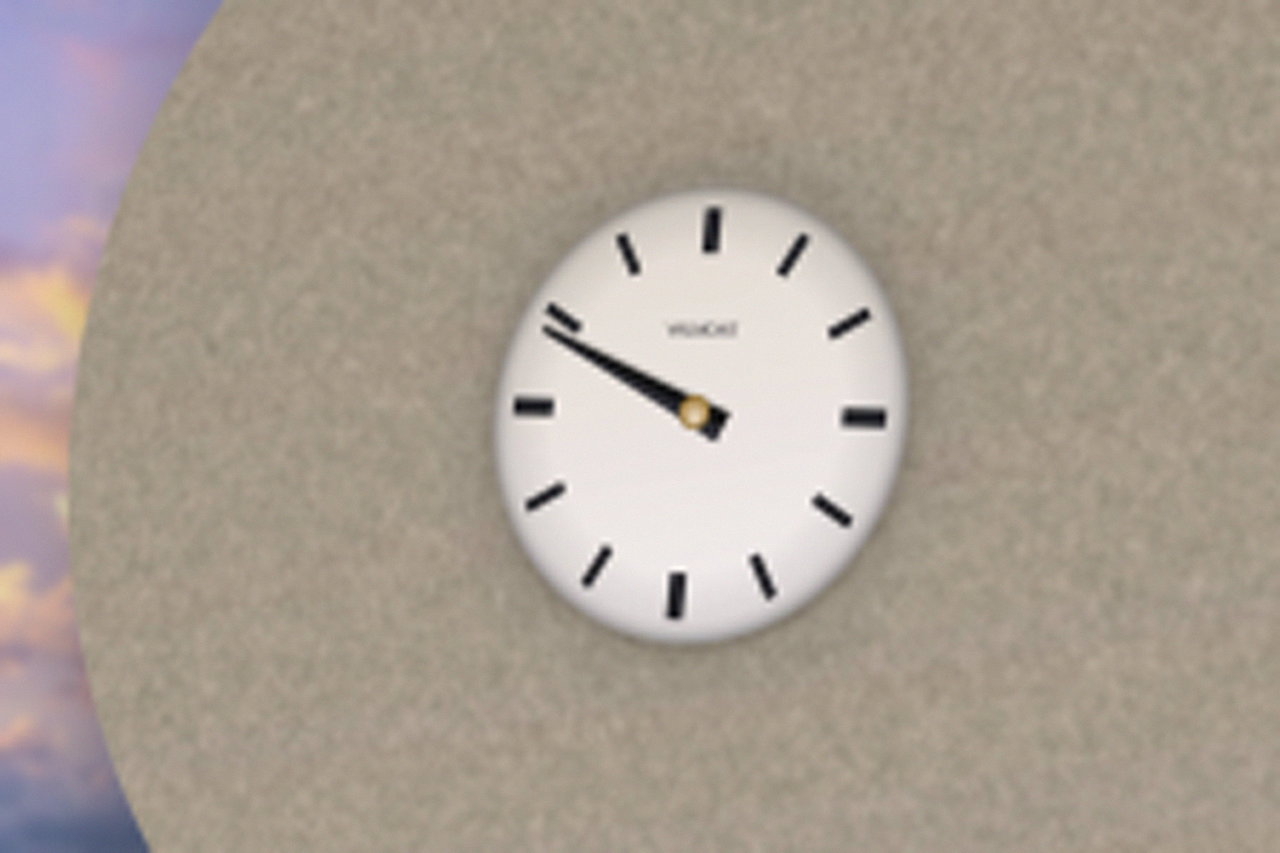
**9:49**
